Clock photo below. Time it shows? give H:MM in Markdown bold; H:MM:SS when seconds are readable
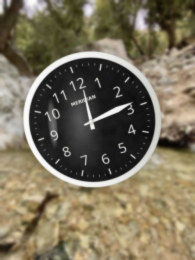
**12:14**
